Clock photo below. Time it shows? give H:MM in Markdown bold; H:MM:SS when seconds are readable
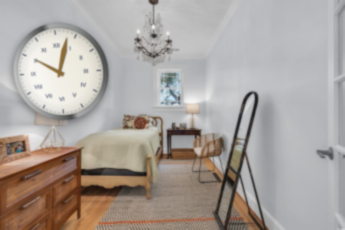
**10:03**
